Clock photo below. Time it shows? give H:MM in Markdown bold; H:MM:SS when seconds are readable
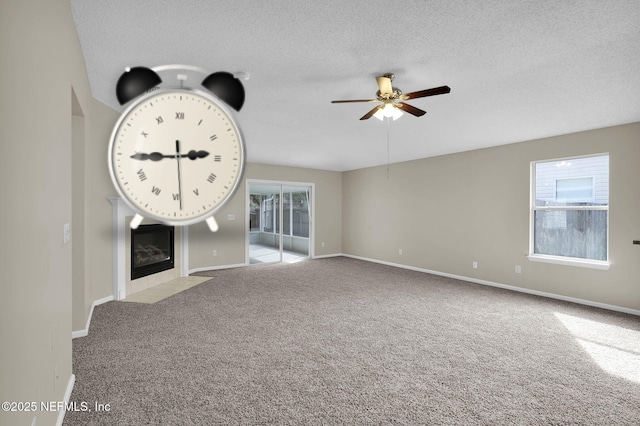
**2:44:29**
